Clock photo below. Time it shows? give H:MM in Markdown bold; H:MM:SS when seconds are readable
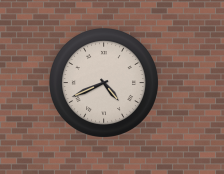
**4:41**
